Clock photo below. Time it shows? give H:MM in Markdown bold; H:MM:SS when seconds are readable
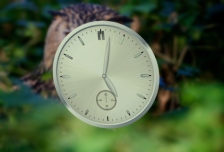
**5:02**
